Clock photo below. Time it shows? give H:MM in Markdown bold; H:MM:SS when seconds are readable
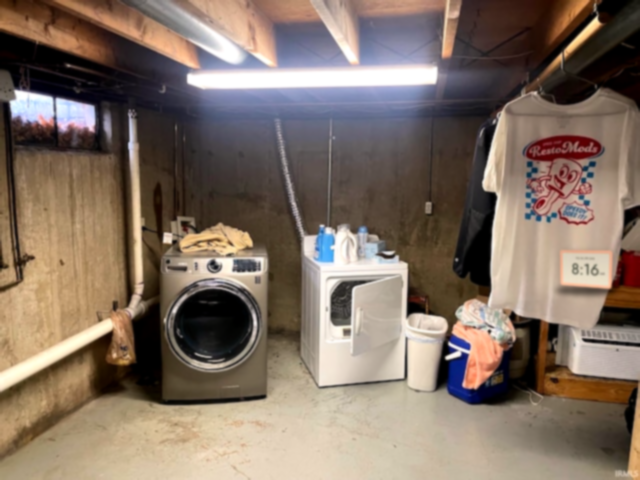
**8:16**
